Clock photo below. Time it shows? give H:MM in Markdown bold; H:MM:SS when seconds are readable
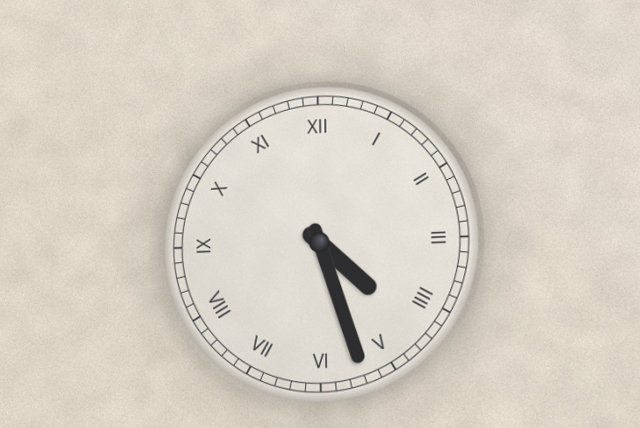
**4:27**
